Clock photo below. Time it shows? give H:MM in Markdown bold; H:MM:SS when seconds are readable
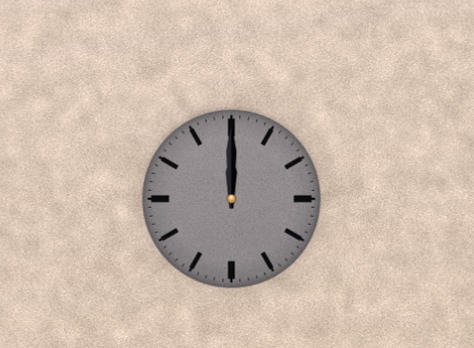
**12:00**
